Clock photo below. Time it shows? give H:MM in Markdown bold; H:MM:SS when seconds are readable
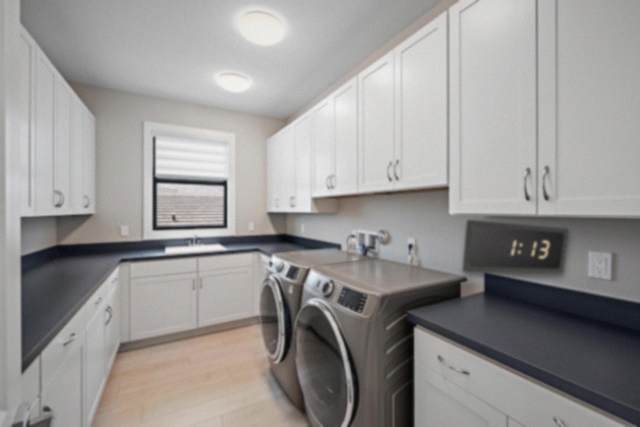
**1:13**
